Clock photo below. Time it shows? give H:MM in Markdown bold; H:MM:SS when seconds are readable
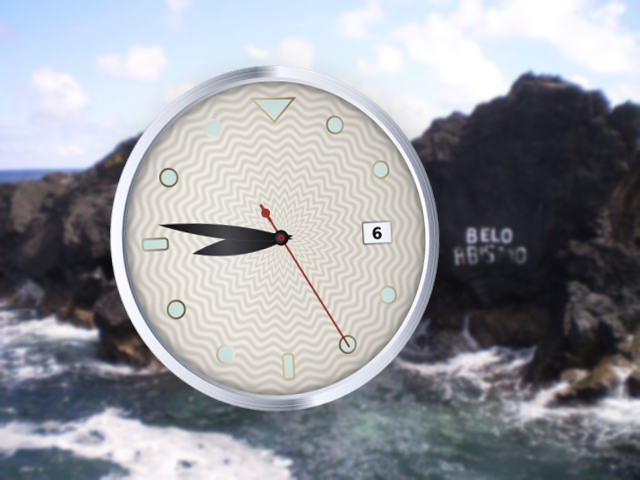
**8:46:25**
